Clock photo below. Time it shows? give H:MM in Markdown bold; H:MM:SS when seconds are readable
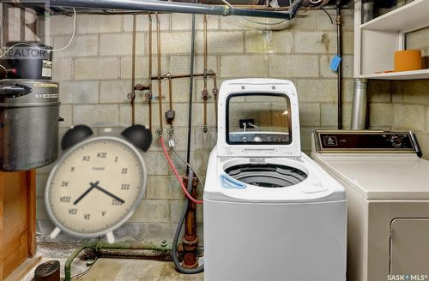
**7:19**
